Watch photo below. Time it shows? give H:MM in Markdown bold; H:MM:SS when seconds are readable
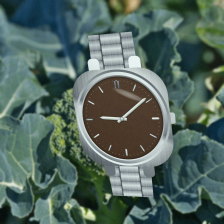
**9:09**
